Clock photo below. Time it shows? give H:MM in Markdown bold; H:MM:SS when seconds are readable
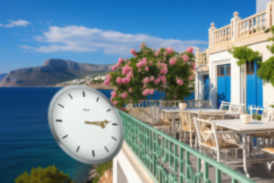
**3:14**
